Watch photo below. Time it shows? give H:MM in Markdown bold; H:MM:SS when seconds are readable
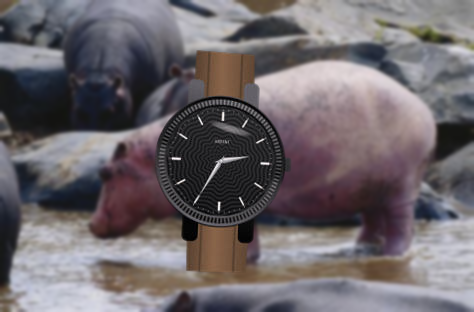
**2:35**
